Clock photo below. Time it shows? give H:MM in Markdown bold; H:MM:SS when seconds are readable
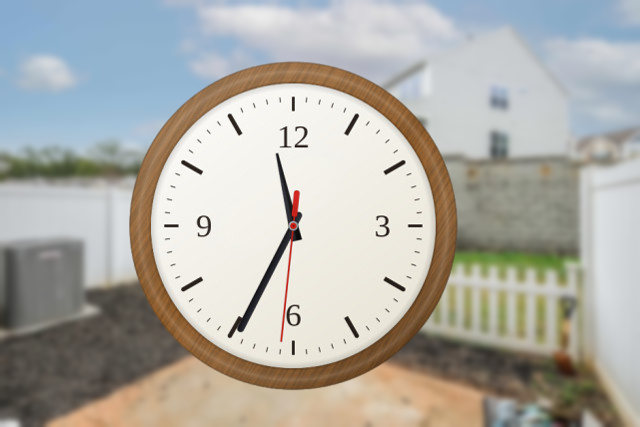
**11:34:31**
